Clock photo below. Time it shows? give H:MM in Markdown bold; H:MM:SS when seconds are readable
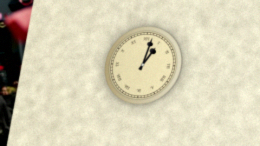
**1:02**
